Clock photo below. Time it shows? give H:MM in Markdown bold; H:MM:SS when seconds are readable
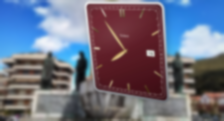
**7:54**
